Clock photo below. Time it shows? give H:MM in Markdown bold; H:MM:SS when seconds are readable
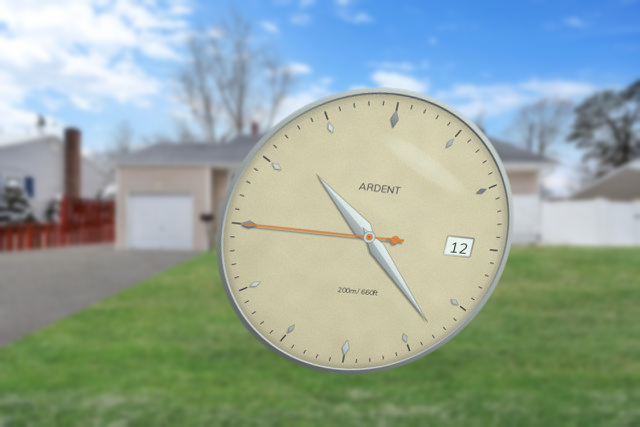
**10:22:45**
